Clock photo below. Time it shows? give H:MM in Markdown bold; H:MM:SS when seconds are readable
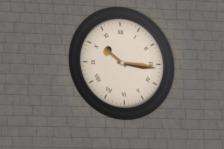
**10:16**
